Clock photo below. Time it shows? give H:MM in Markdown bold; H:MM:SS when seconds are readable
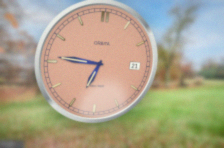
**6:46**
